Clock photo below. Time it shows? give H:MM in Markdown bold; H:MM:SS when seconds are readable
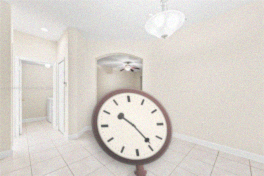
**10:24**
